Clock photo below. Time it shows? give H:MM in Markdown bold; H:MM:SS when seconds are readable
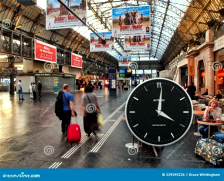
**4:01**
